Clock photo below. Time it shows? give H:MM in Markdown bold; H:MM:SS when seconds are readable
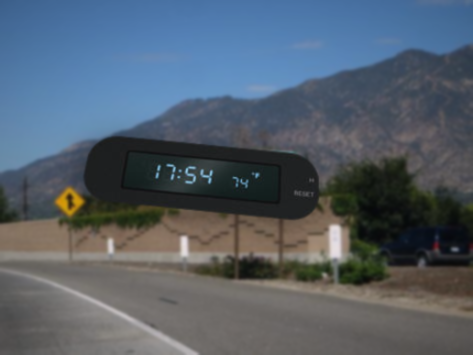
**17:54**
